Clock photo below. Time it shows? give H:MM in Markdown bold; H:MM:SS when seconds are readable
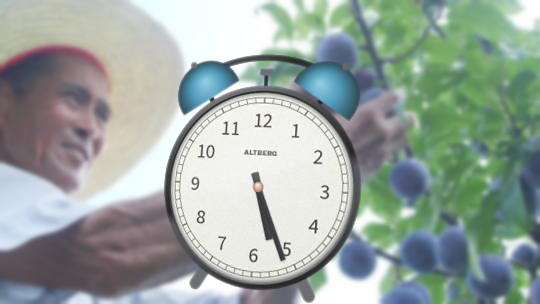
**5:26**
